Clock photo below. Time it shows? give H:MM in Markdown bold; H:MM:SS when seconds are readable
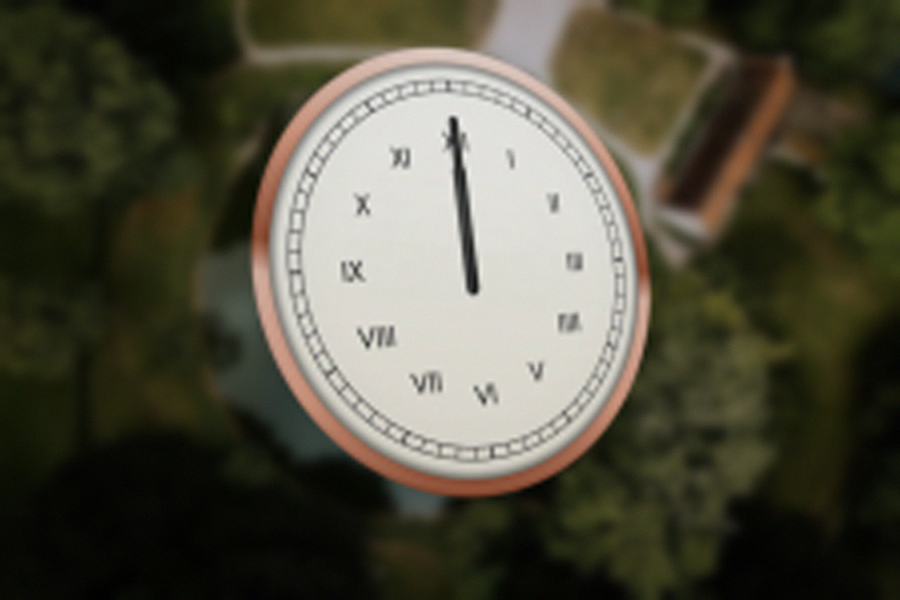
**12:00**
